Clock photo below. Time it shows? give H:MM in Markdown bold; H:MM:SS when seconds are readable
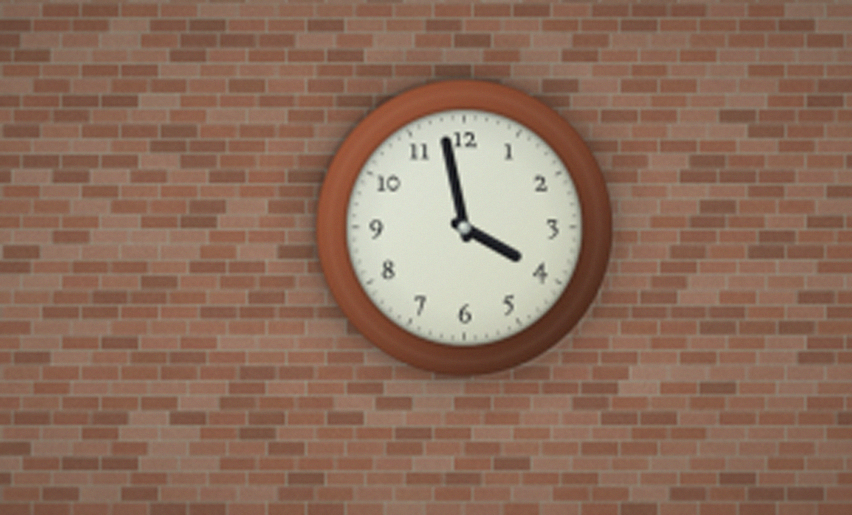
**3:58**
